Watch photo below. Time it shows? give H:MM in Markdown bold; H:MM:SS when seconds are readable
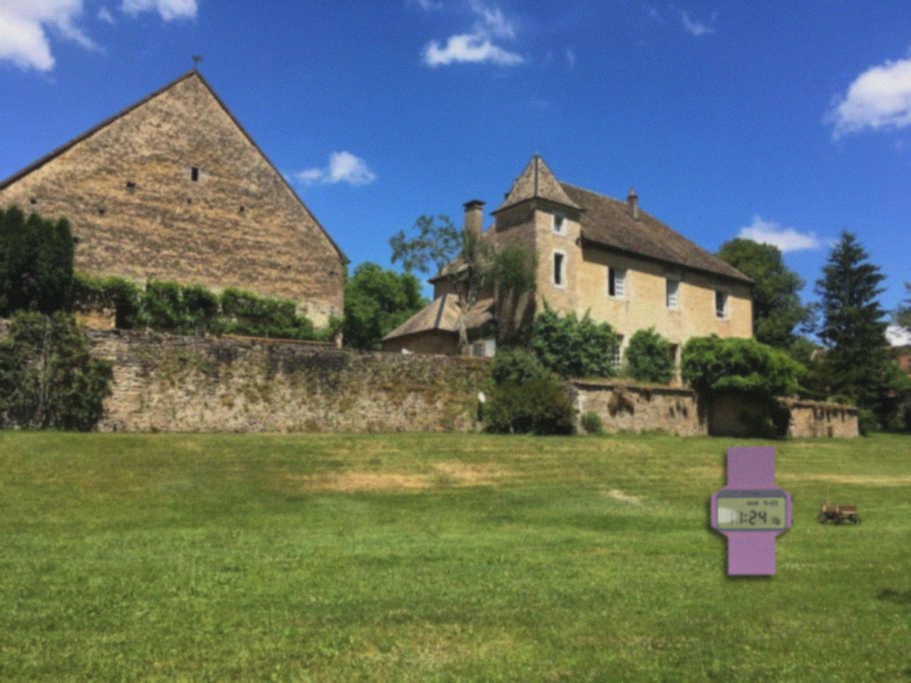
**11:24**
